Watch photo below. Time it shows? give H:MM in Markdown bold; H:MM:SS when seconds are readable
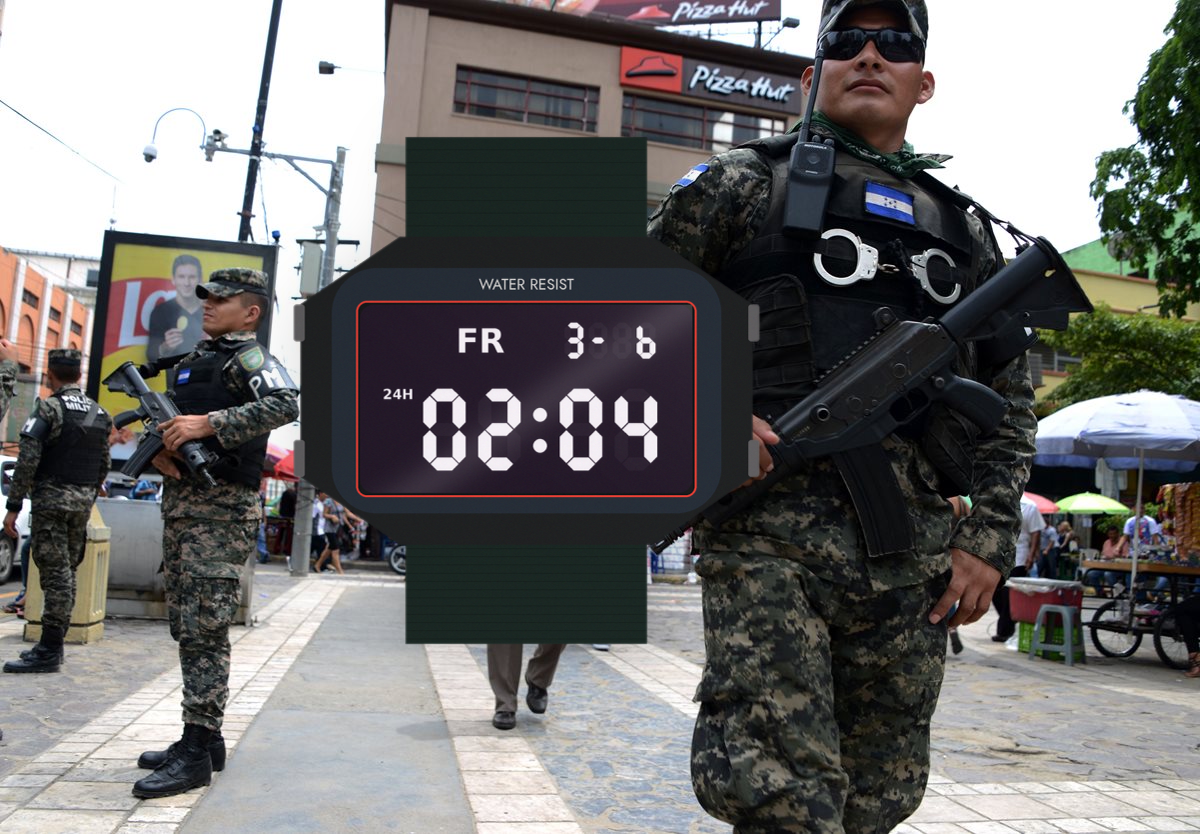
**2:04**
